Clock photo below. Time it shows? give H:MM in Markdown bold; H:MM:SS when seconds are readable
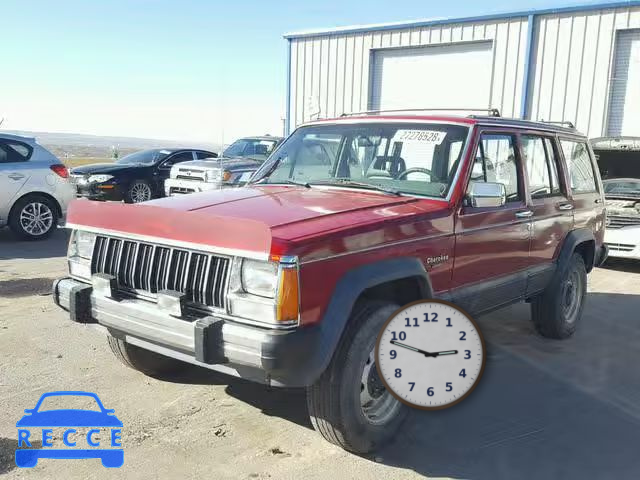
**2:48**
